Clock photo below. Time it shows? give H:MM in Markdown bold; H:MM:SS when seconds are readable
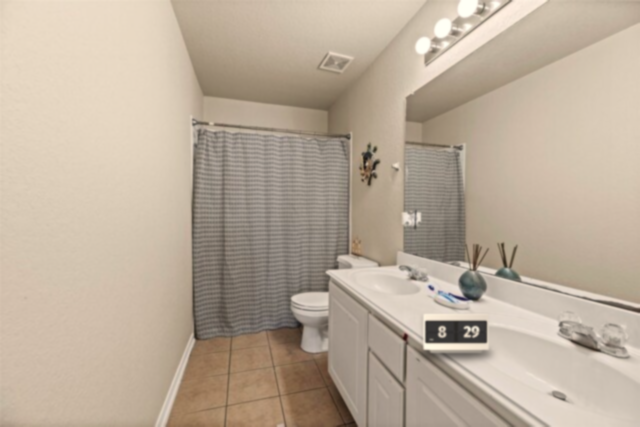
**8:29**
